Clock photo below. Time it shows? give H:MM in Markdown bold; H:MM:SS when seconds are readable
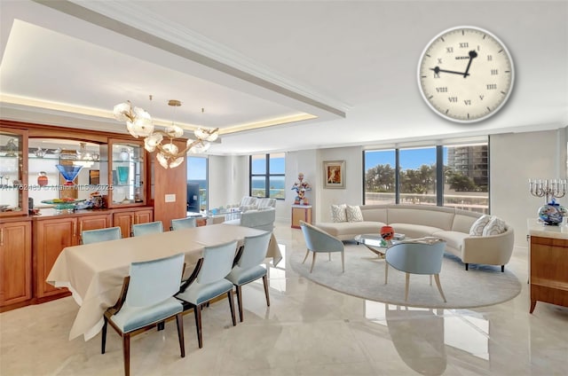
**12:47**
